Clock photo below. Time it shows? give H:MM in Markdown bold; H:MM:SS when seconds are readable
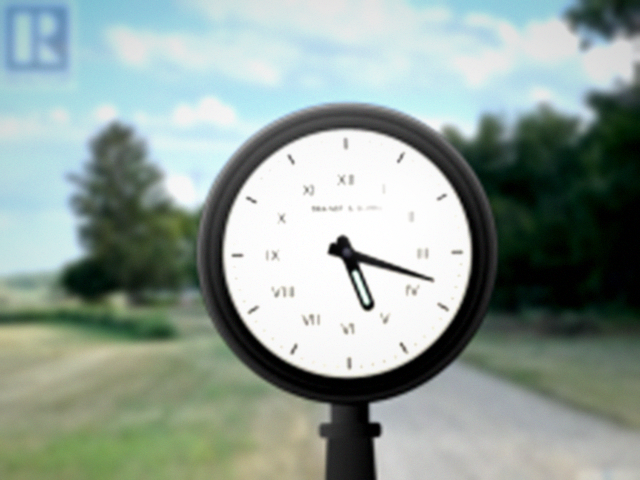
**5:18**
